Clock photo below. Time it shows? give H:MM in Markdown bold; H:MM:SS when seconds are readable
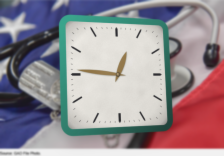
**12:46**
